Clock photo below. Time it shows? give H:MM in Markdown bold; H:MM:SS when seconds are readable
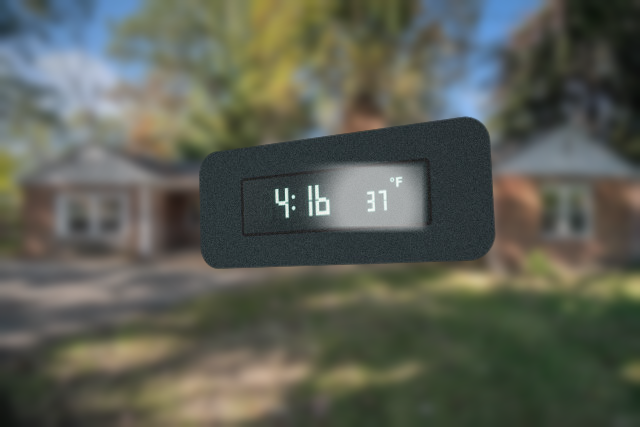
**4:16**
